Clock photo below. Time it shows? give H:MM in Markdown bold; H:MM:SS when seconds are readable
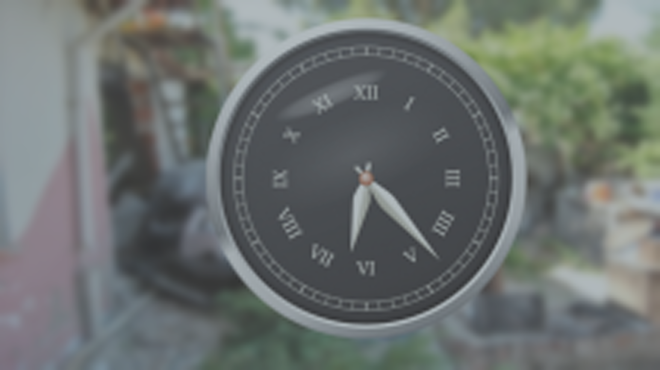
**6:23**
